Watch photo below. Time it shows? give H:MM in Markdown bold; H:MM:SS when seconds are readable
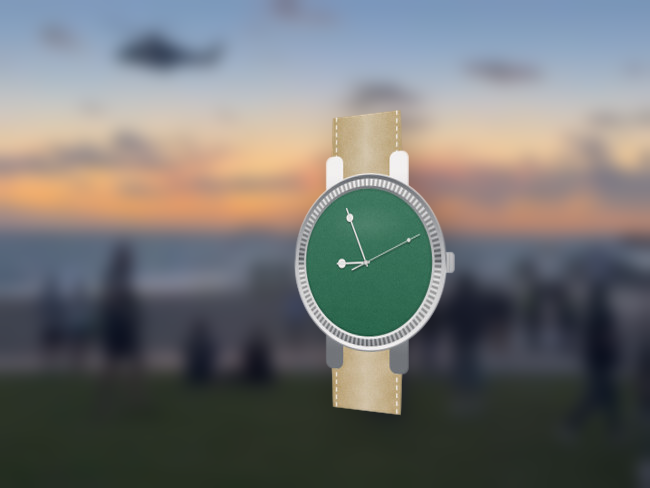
**8:56:11**
